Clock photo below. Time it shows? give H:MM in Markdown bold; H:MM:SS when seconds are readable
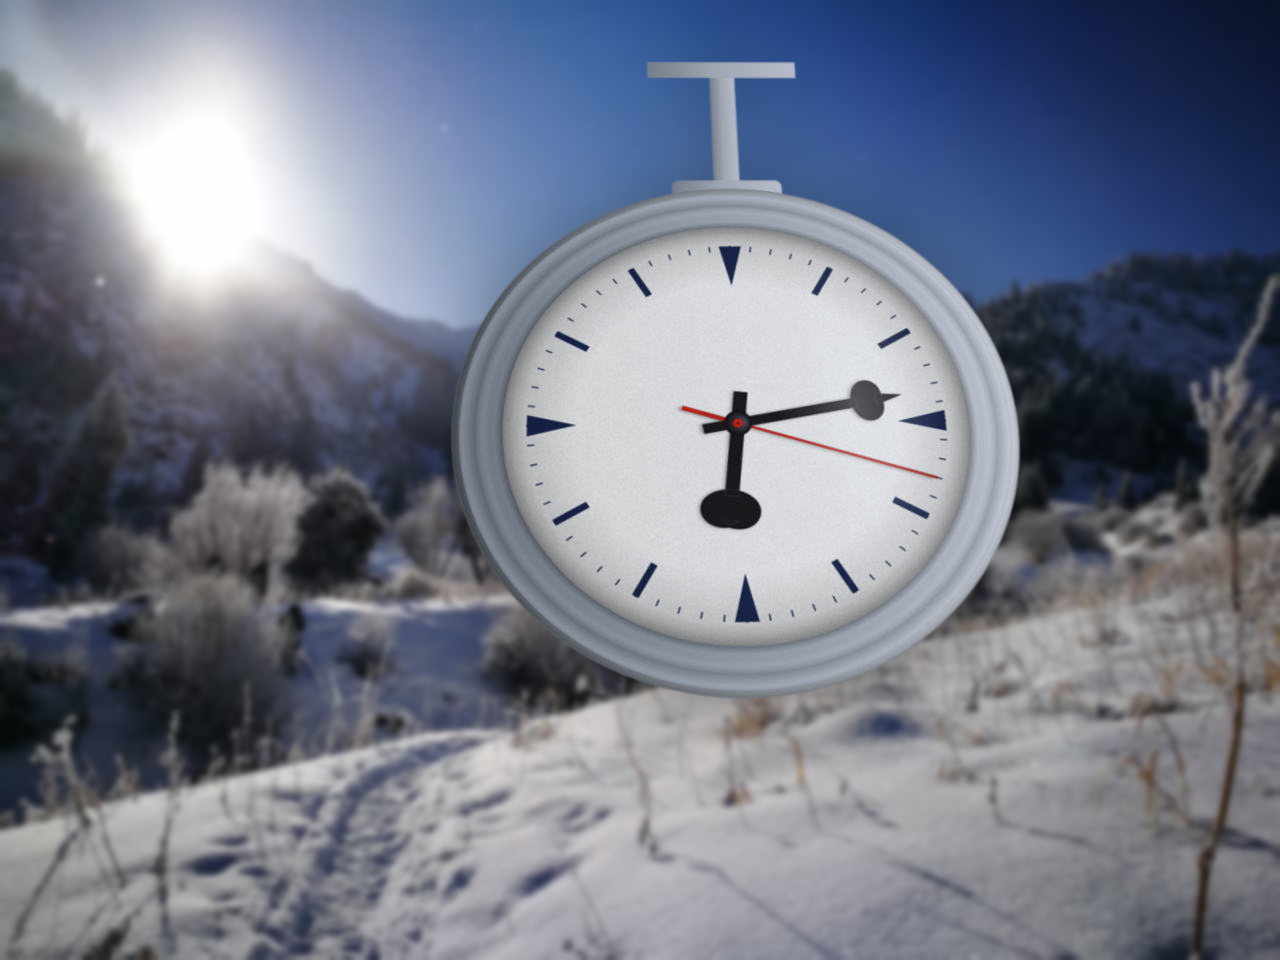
**6:13:18**
